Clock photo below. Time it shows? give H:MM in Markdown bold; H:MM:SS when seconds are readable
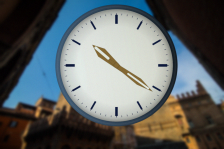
**10:21**
